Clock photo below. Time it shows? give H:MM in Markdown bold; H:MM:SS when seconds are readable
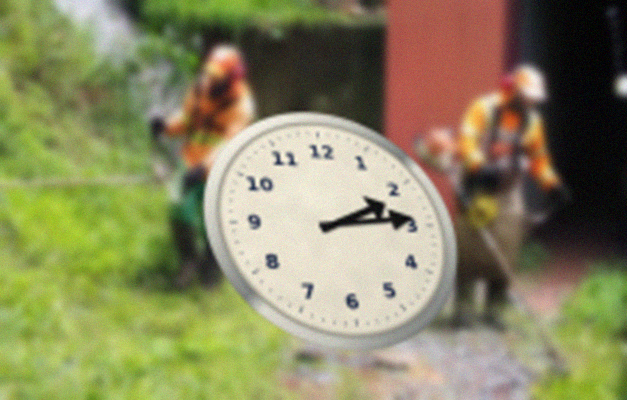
**2:14**
